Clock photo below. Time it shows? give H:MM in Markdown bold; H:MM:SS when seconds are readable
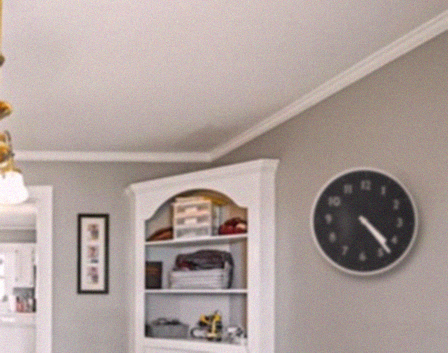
**4:23**
